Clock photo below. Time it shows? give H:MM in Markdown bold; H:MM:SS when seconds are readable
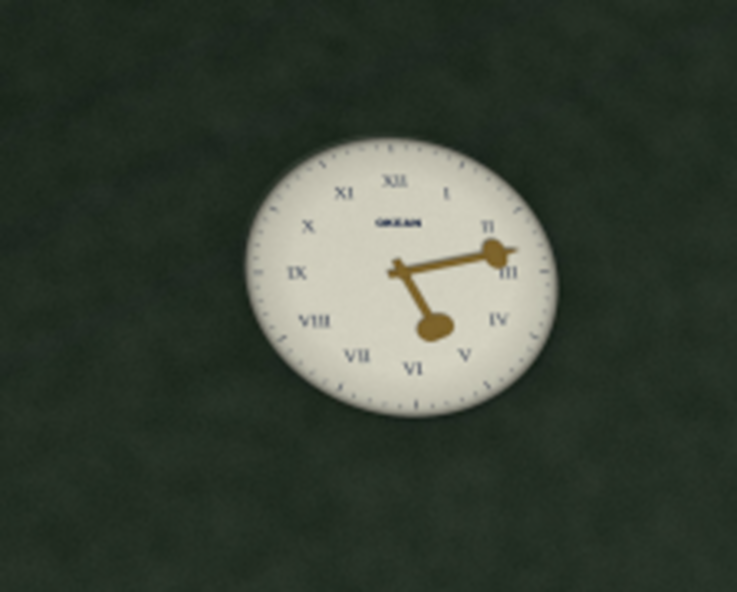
**5:13**
